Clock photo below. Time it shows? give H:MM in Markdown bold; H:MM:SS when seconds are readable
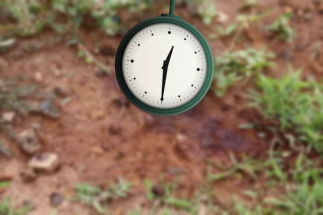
**12:30**
